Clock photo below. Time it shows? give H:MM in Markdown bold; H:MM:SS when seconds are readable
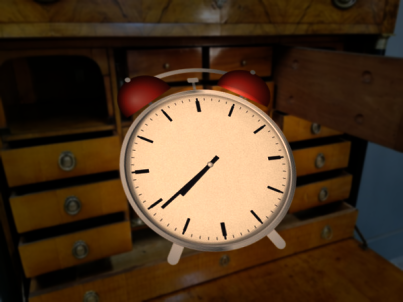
**7:39**
